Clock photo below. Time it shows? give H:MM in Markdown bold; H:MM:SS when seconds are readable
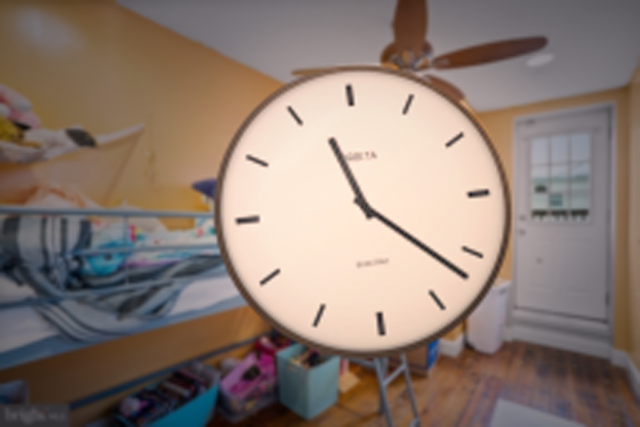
**11:22**
